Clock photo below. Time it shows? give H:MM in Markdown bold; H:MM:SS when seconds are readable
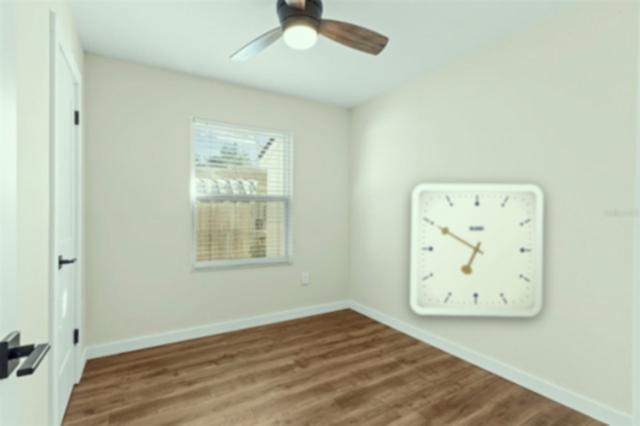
**6:50**
